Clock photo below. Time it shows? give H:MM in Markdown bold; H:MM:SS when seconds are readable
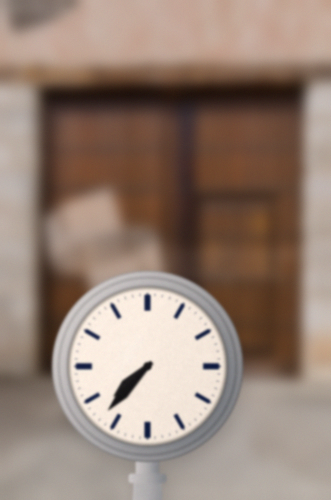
**7:37**
